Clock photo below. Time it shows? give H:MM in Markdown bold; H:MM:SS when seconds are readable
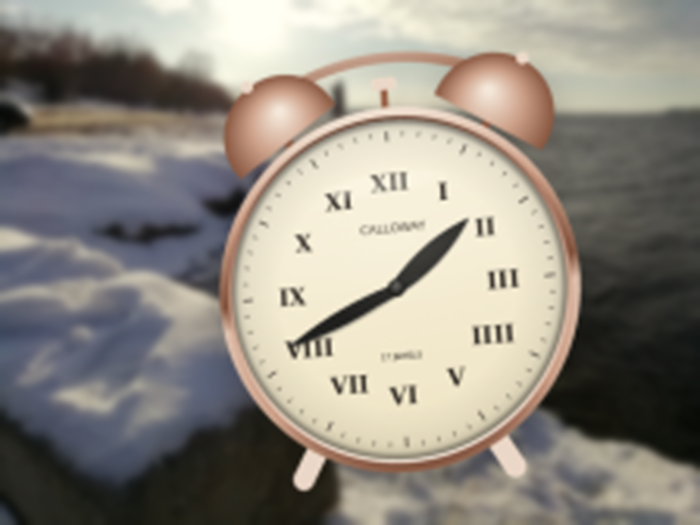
**1:41**
